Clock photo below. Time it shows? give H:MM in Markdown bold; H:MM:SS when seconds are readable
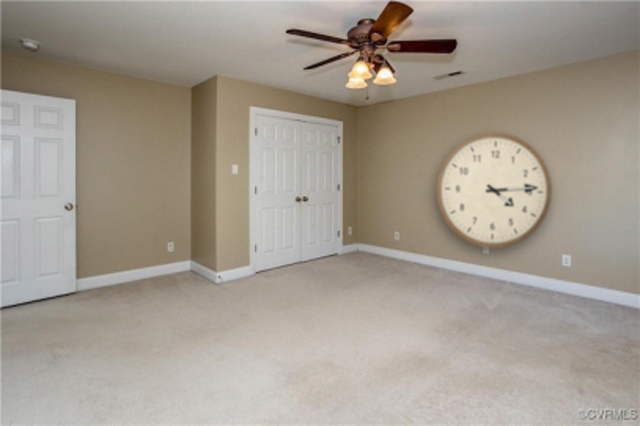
**4:14**
